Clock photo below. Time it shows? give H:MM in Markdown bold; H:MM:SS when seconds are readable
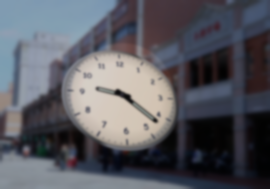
**9:22**
